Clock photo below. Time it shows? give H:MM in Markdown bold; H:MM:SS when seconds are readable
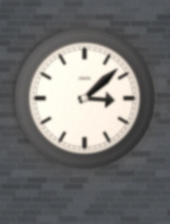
**3:08**
